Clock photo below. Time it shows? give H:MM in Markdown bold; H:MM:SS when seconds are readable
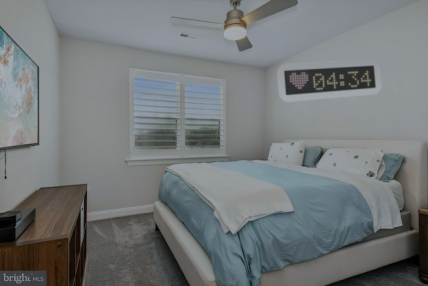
**4:34**
